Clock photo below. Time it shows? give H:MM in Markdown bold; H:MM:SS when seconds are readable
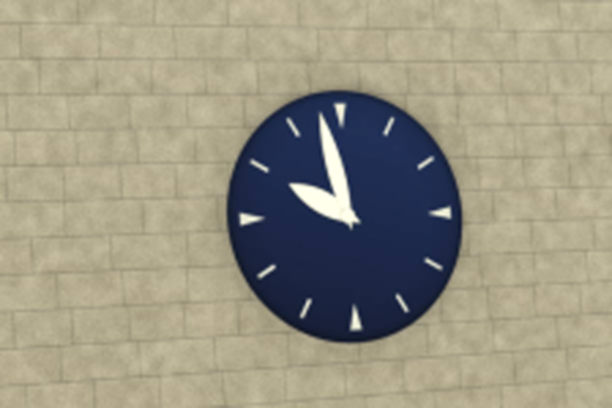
**9:58**
